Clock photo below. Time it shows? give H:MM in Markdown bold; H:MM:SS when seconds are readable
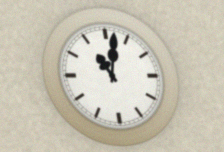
**11:02**
